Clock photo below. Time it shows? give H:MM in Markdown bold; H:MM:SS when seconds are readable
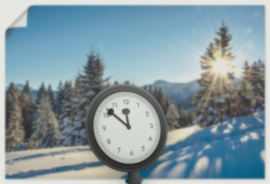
**11:52**
